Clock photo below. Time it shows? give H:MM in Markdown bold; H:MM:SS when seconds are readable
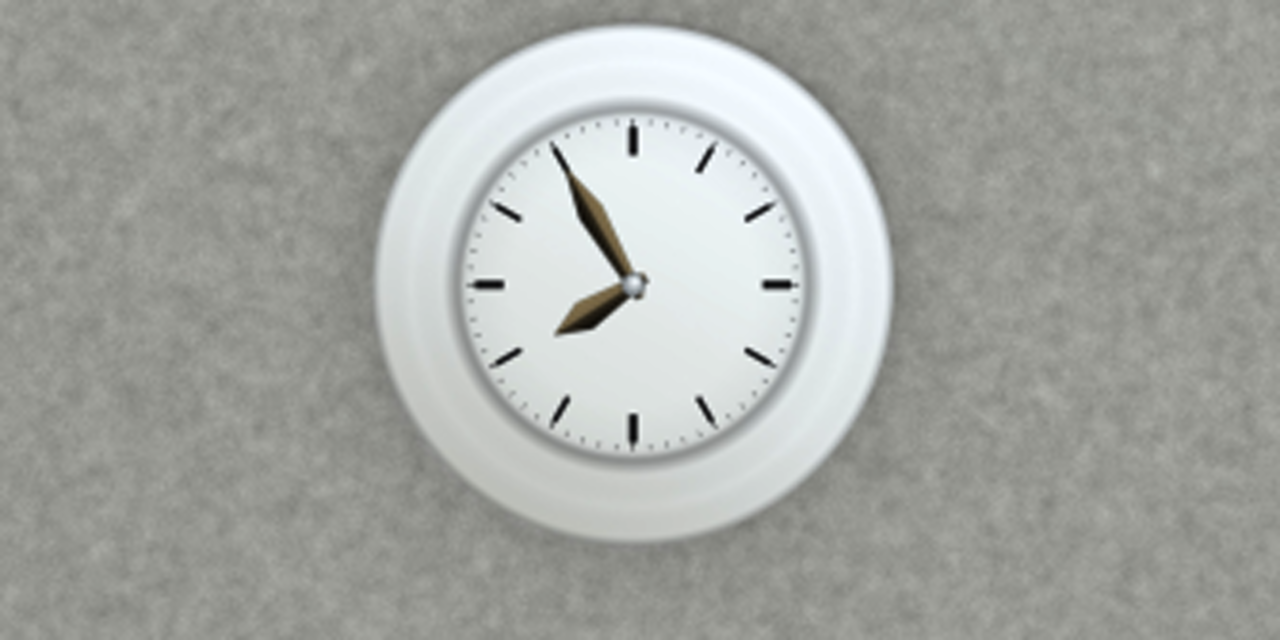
**7:55**
